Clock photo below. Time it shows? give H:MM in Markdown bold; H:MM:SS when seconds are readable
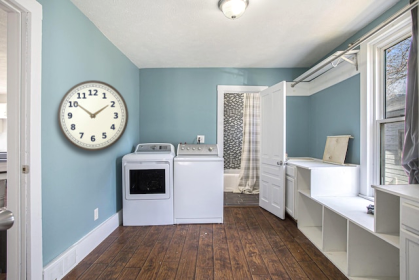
**1:51**
